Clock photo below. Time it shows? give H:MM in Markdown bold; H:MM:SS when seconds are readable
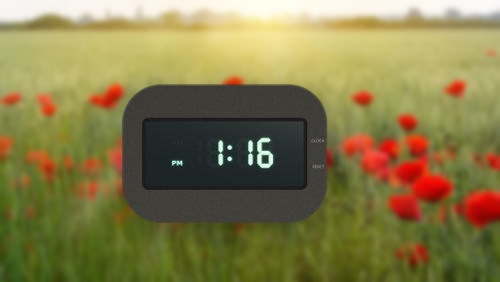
**1:16**
